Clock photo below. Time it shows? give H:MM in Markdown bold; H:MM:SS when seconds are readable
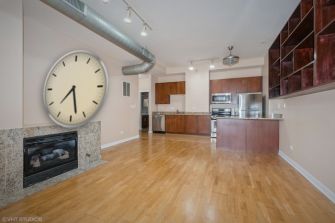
**7:28**
